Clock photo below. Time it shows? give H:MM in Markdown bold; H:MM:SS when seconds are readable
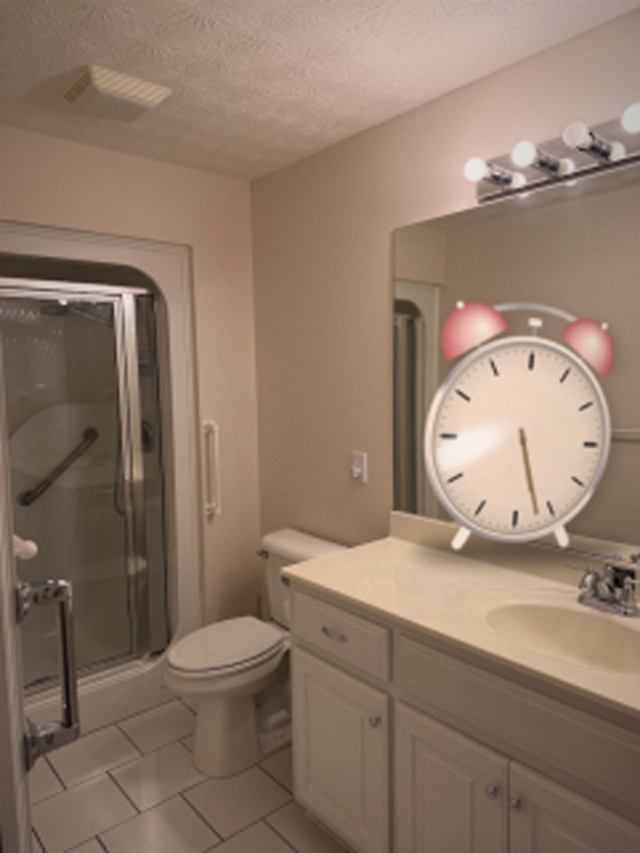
**5:27**
